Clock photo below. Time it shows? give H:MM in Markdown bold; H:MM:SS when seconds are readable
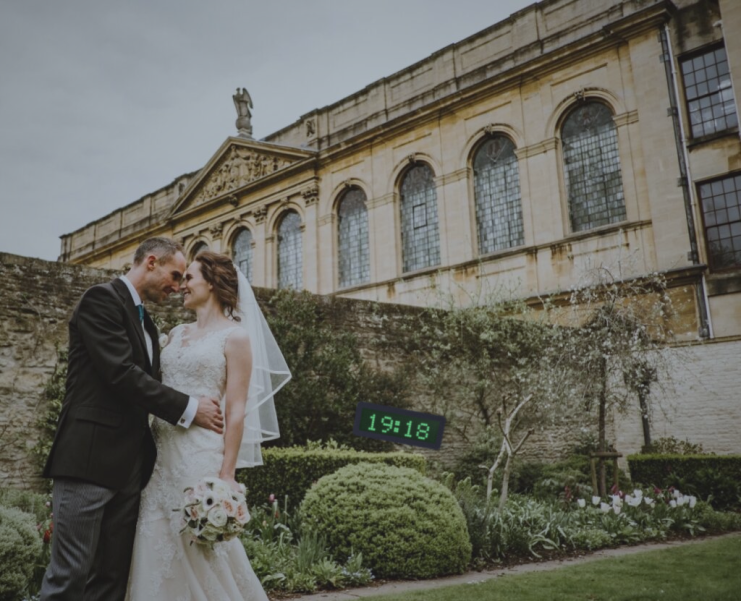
**19:18**
